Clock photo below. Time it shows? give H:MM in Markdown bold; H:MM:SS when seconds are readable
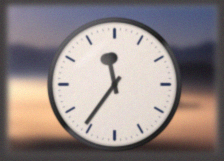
**11:36**
